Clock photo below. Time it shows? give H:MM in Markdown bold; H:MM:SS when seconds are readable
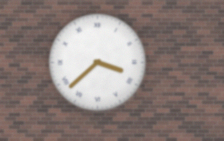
**3:38**
